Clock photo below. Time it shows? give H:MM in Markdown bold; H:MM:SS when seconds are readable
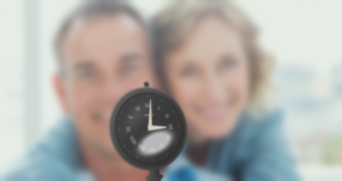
**3:01**
